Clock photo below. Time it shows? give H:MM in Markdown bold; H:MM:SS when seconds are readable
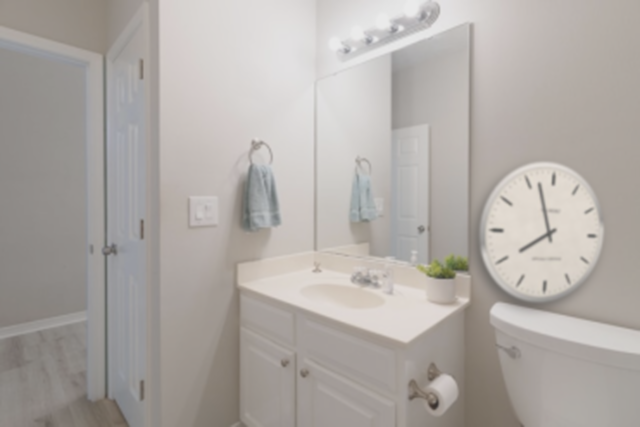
**7:57**
